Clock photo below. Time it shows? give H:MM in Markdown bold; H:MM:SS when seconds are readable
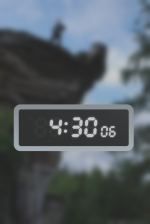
**4:30:06**
